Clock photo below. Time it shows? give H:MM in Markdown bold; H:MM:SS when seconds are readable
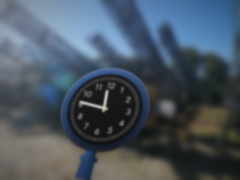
**11:46**
